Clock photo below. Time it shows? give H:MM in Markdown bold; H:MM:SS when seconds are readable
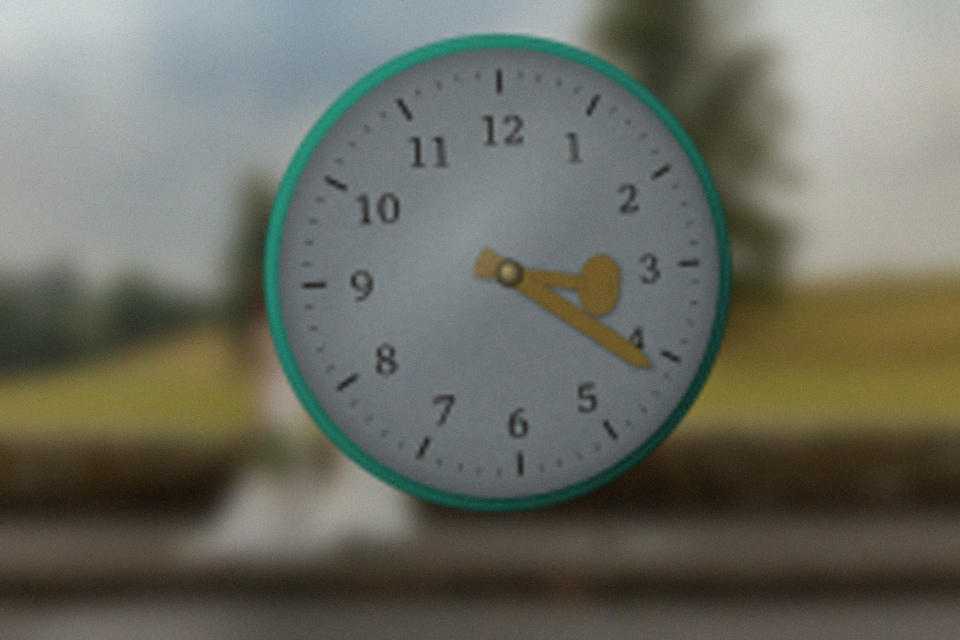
**3:21**
